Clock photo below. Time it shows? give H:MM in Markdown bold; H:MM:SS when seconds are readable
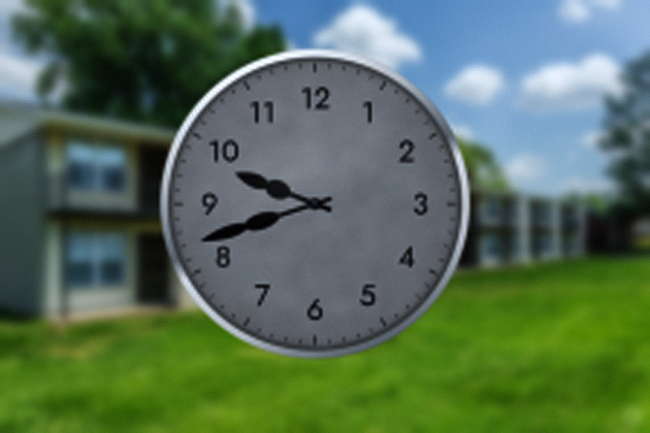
**9:42**
